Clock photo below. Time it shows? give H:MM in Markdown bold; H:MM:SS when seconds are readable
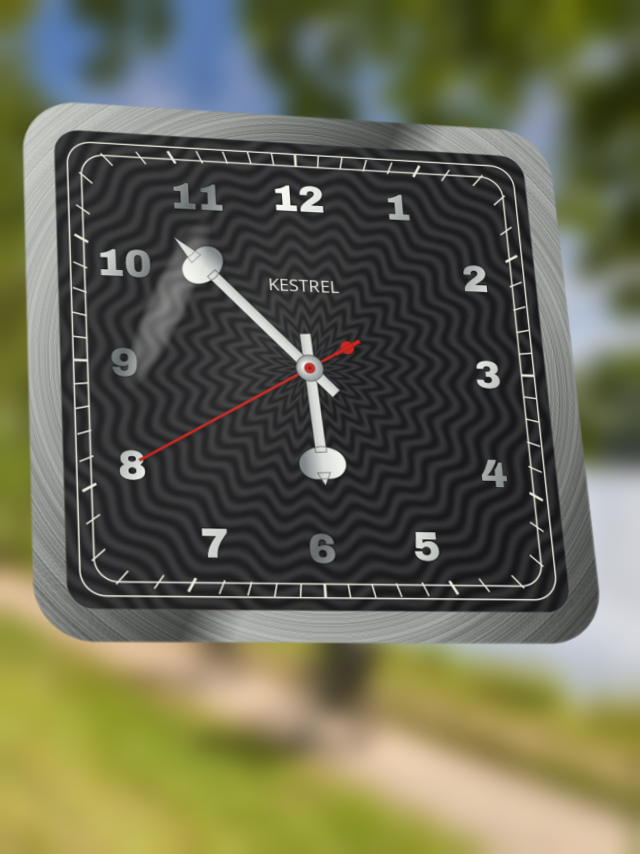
**5:52:40**
